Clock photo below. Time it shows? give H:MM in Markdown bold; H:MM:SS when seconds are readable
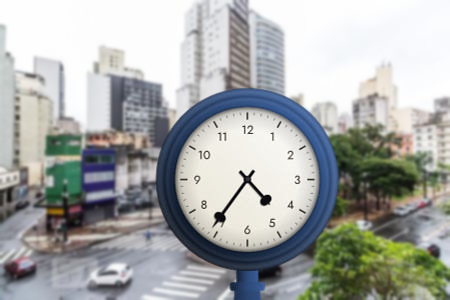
**4:36**
